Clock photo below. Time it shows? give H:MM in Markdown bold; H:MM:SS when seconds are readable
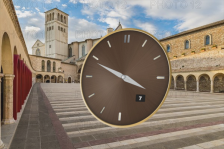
**3:49**
